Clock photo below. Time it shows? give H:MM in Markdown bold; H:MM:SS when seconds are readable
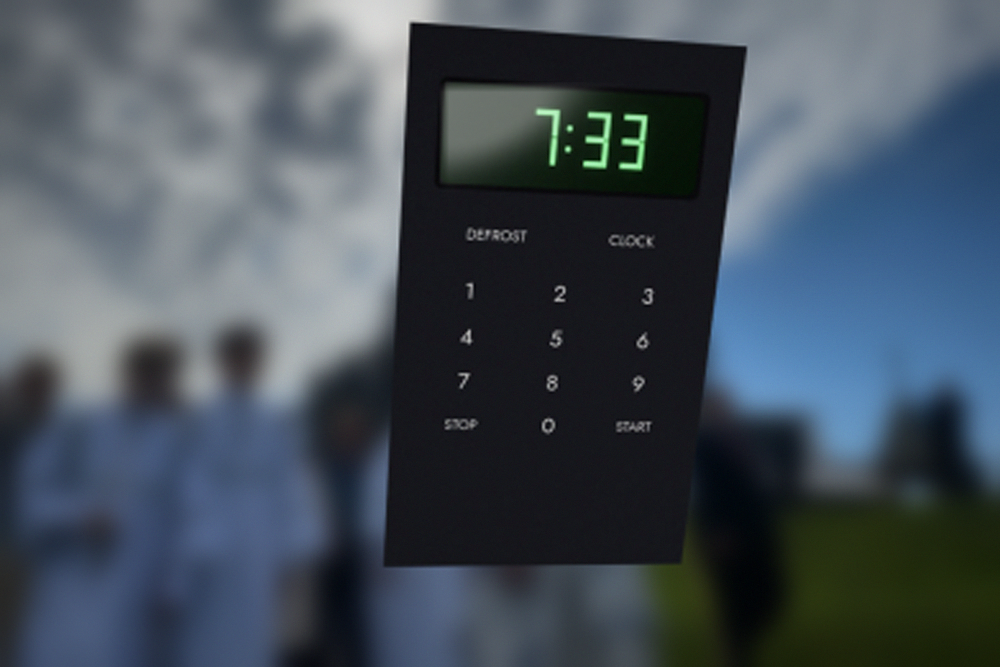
**7:33**
